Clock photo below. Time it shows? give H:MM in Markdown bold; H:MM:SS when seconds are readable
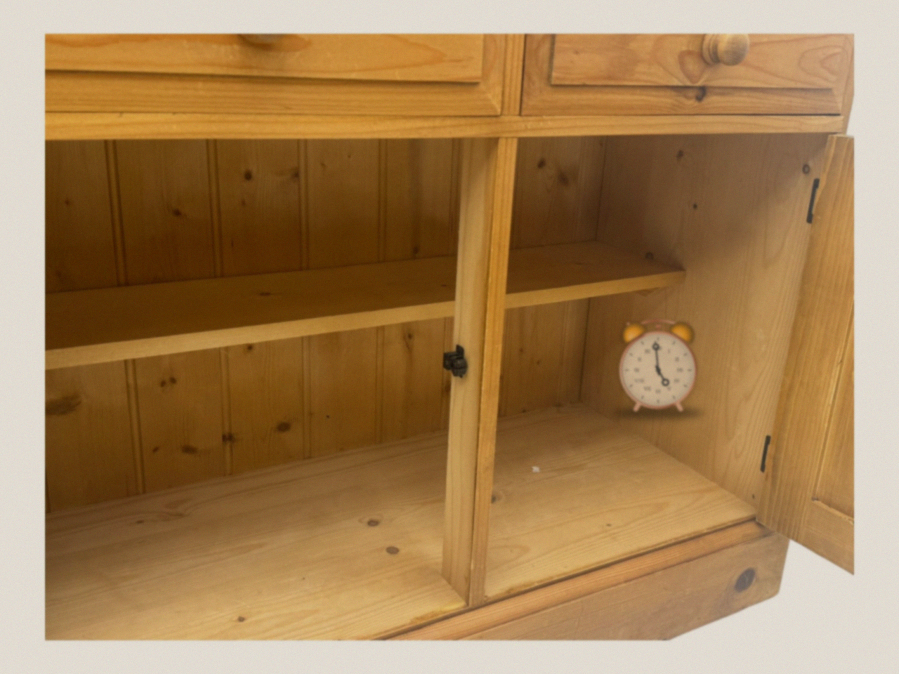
**4:59**
